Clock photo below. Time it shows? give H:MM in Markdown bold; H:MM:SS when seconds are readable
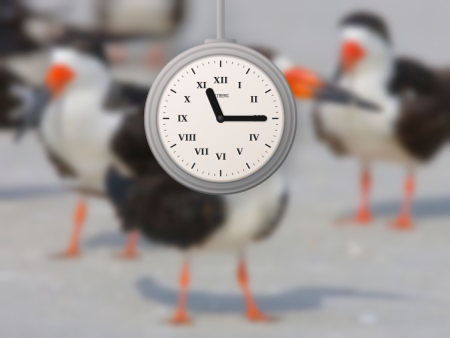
**11:15**
